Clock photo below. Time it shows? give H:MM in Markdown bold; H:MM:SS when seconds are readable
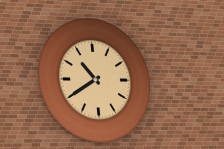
**10:40**
